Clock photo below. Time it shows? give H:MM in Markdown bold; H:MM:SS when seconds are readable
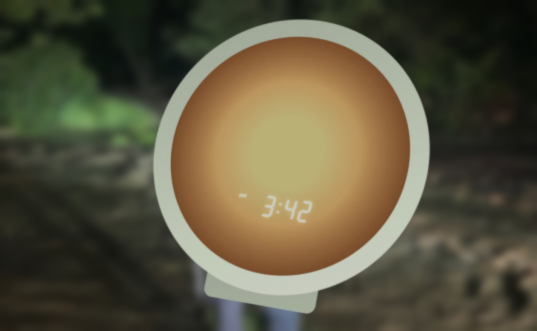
**3:42**
